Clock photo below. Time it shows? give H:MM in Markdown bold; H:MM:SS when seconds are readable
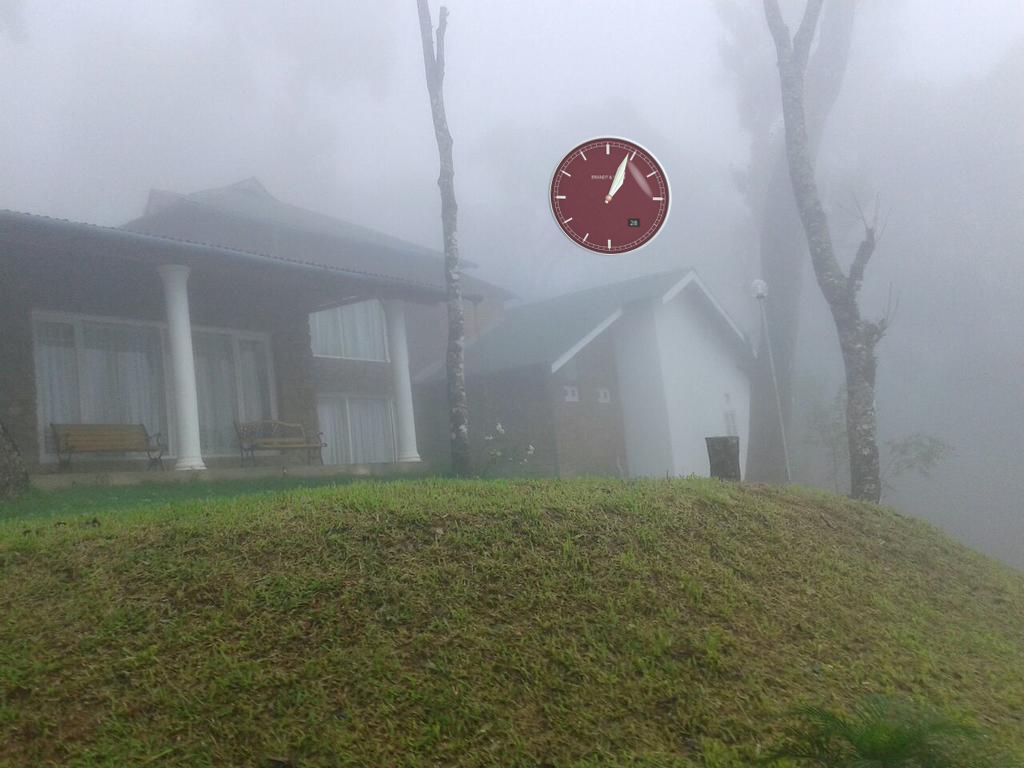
**1:04**
